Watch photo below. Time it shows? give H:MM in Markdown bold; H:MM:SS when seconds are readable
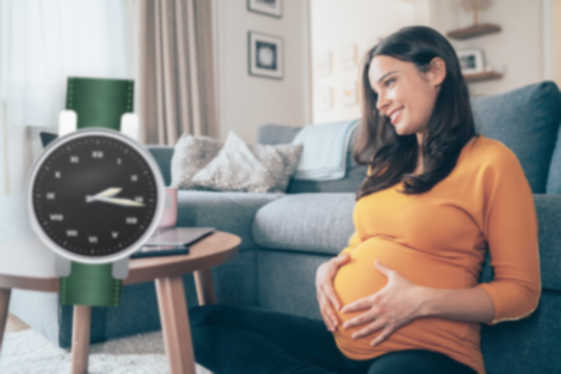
**2:16**
